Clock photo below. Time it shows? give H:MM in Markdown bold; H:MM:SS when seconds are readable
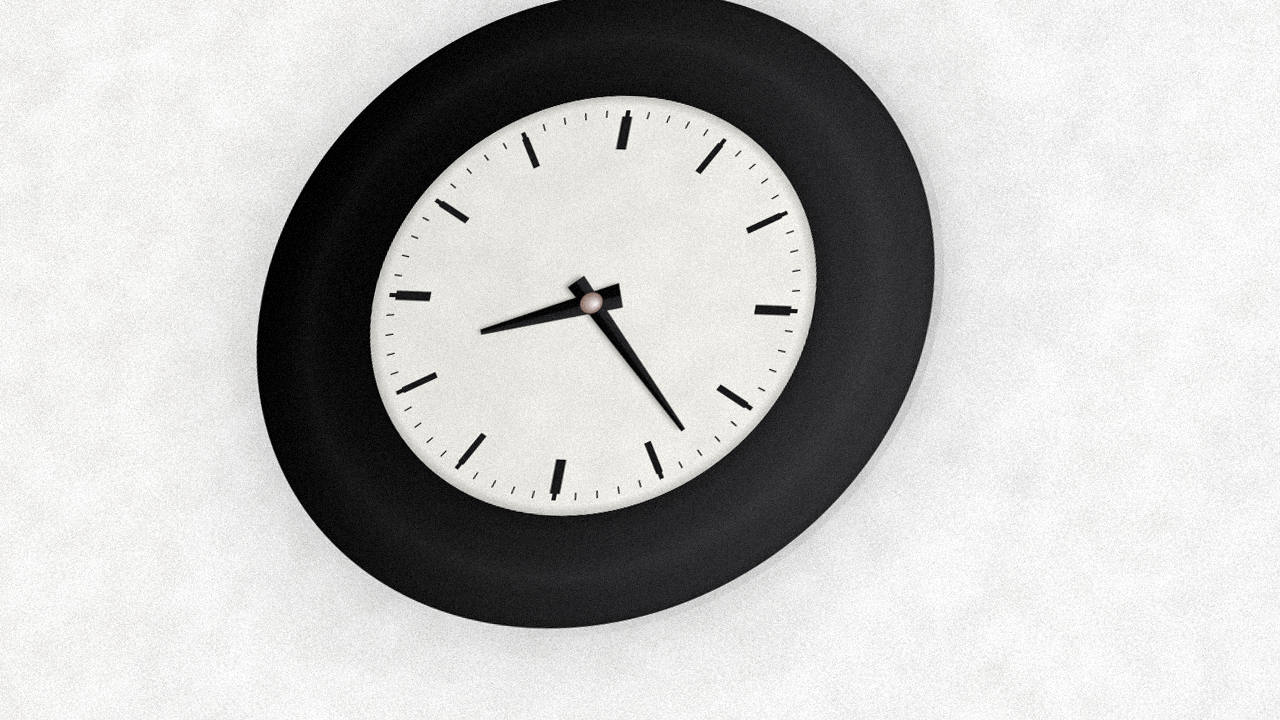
**8:23**
